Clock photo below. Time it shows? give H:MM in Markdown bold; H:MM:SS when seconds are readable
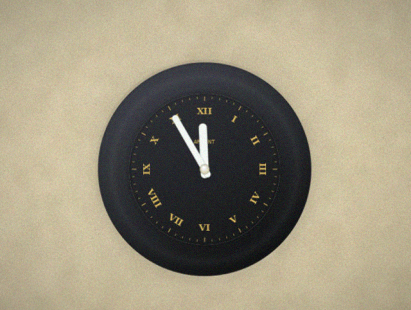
**11:55**
